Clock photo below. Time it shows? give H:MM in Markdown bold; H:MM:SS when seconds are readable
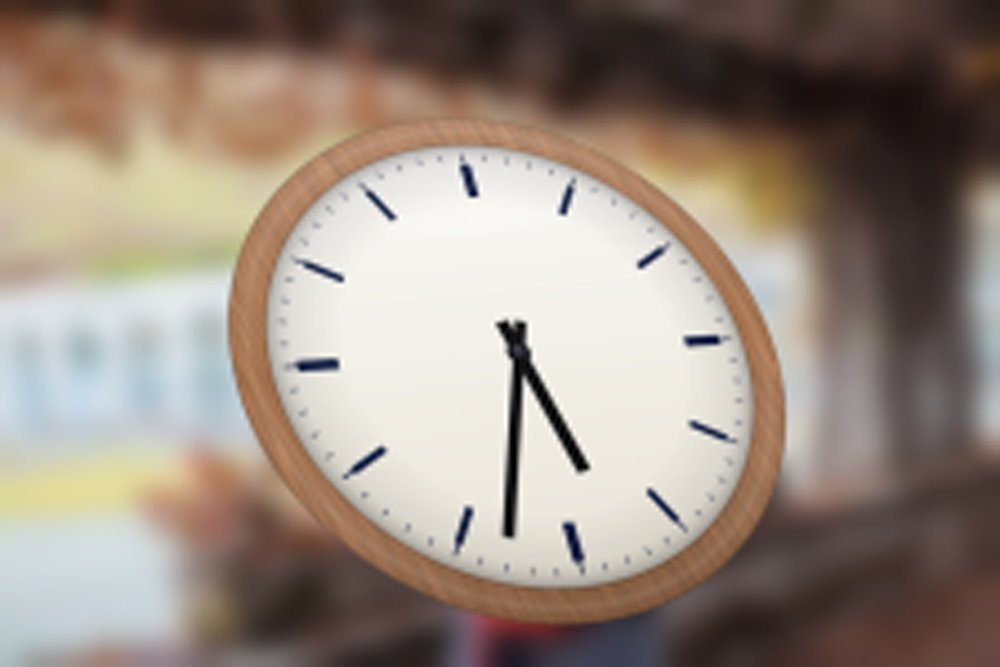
**5:33**
